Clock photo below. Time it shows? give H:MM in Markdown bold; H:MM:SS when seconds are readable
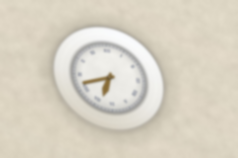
**6:42**
